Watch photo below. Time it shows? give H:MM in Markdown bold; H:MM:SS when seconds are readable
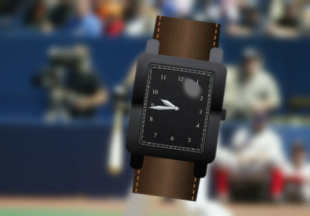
**9:44**
